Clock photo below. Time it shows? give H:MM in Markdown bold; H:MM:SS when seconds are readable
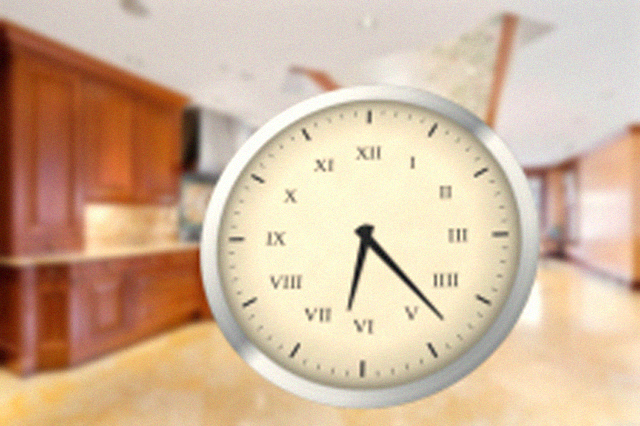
**6:23**
